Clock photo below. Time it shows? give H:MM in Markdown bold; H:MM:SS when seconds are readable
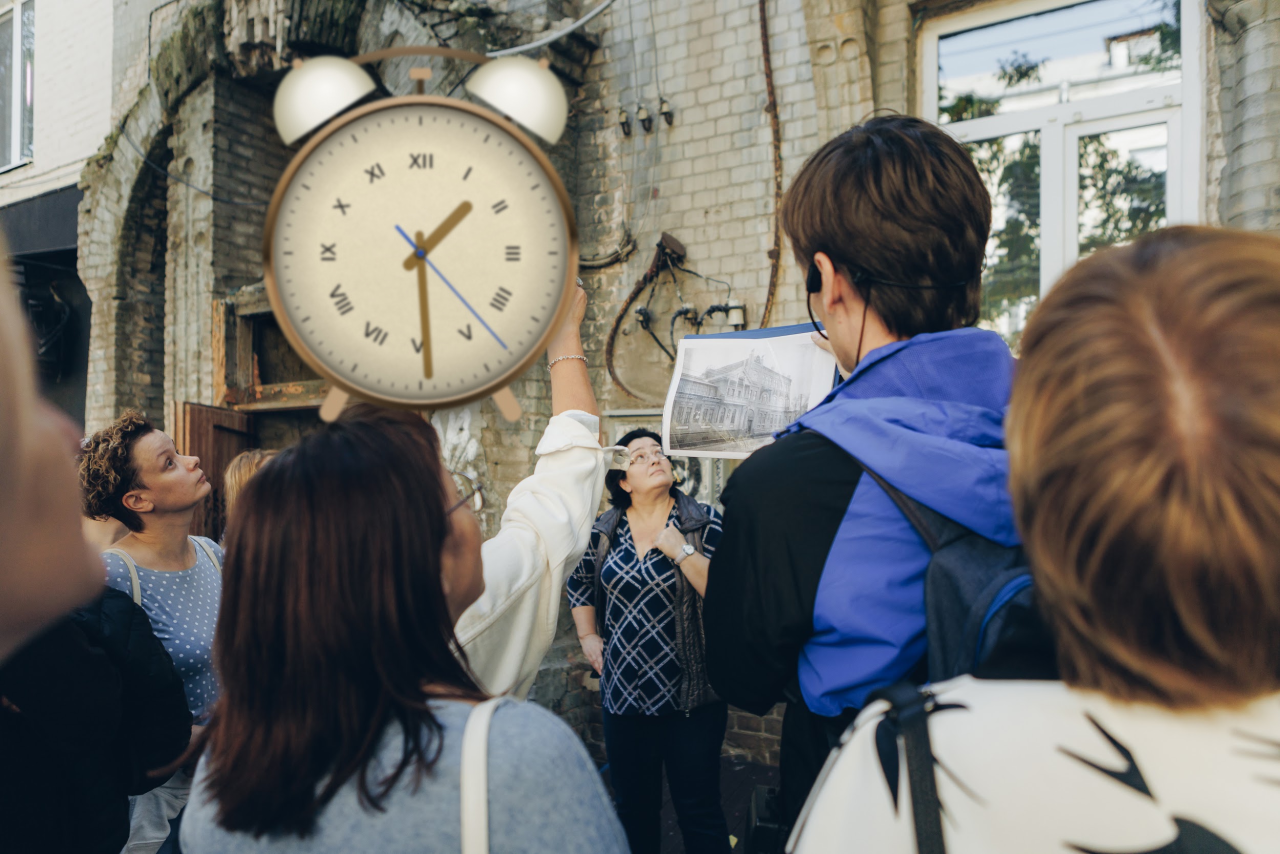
**1:29:23**
